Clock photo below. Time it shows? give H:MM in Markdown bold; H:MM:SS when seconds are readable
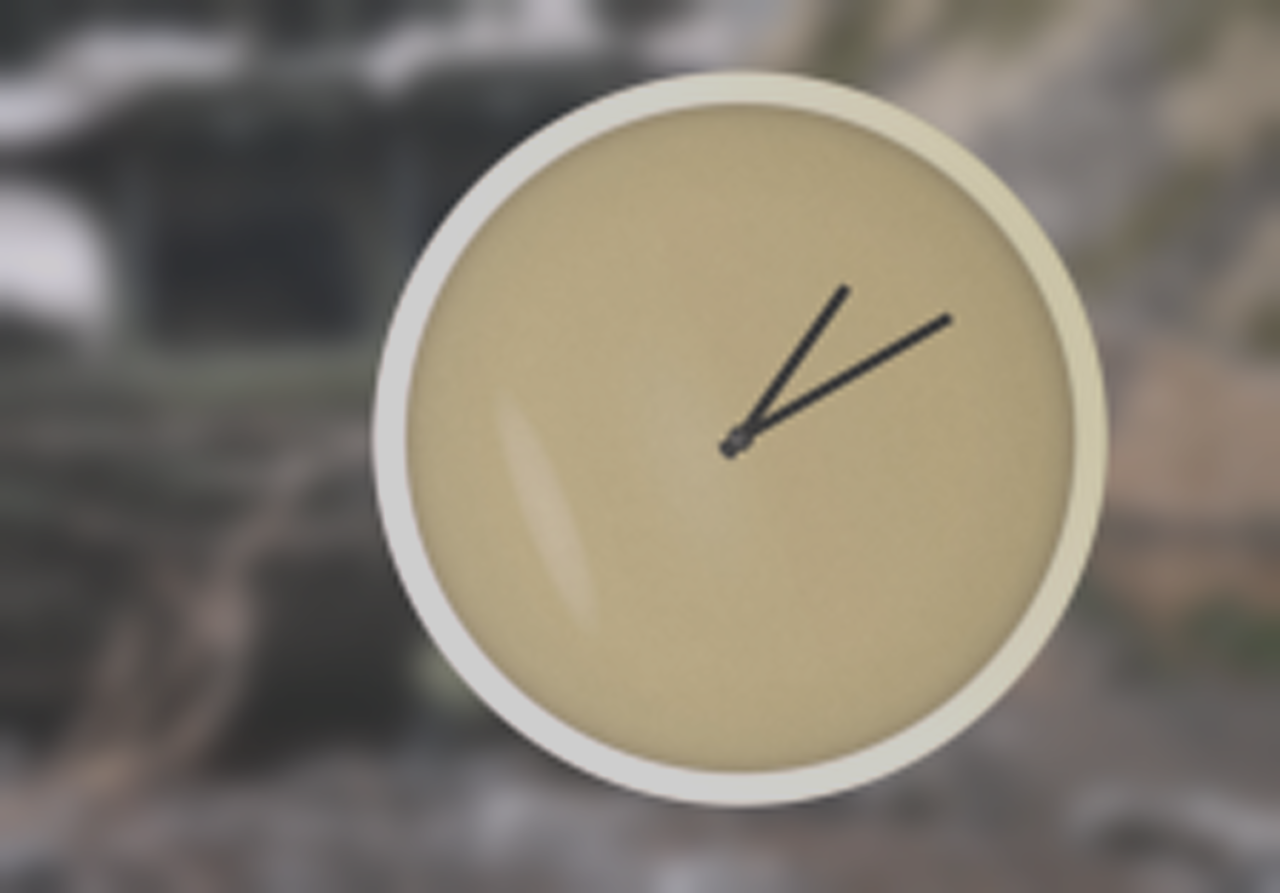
**1:10**
